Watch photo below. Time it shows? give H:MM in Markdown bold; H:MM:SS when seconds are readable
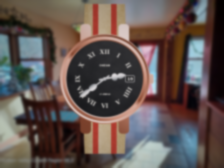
**2:39**
